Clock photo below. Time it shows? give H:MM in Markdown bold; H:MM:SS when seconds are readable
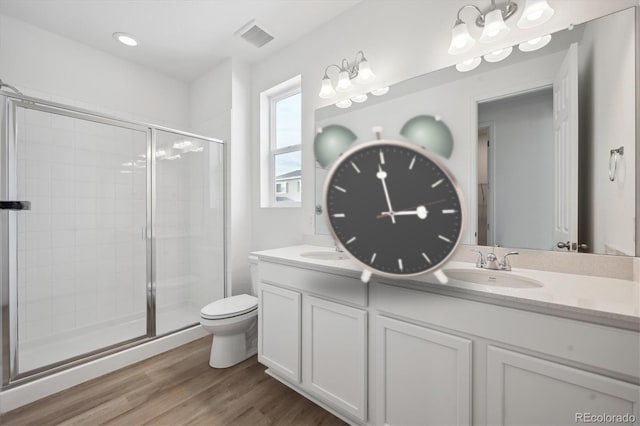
**2:59:13**
